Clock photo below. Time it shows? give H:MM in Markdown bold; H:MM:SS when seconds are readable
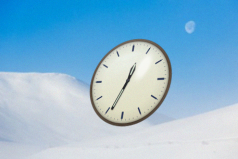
**12:34**
